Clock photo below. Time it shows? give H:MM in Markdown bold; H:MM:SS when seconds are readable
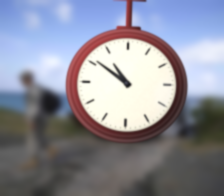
**10:51**
